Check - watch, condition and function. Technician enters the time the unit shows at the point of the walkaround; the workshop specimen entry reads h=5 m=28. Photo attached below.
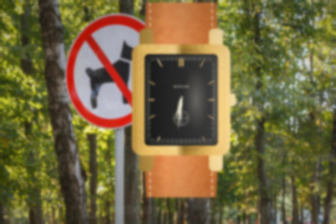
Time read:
h=6 m=31
